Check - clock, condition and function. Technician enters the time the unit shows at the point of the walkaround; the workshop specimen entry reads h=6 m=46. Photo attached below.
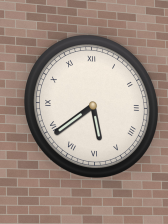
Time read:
h=5 m=39
